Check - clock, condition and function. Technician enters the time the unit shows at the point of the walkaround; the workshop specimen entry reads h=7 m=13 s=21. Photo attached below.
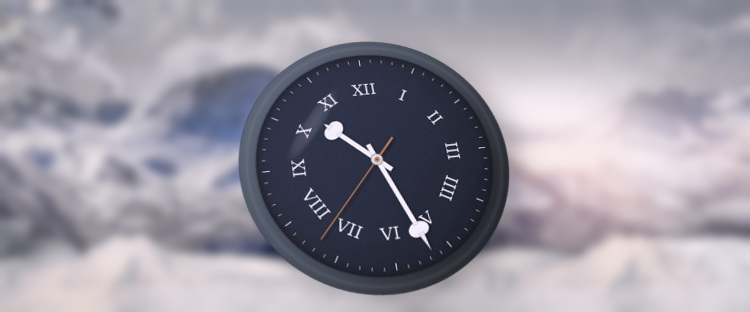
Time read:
h=10 m=26 s=37
